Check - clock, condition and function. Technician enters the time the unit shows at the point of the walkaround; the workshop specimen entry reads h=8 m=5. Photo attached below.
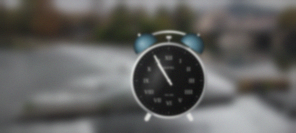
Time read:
h=10 m=55
